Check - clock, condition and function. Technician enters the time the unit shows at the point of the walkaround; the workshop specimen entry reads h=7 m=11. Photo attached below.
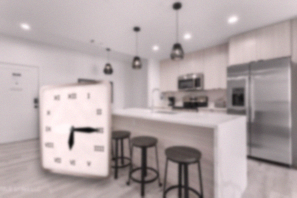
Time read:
h=6 m=15
